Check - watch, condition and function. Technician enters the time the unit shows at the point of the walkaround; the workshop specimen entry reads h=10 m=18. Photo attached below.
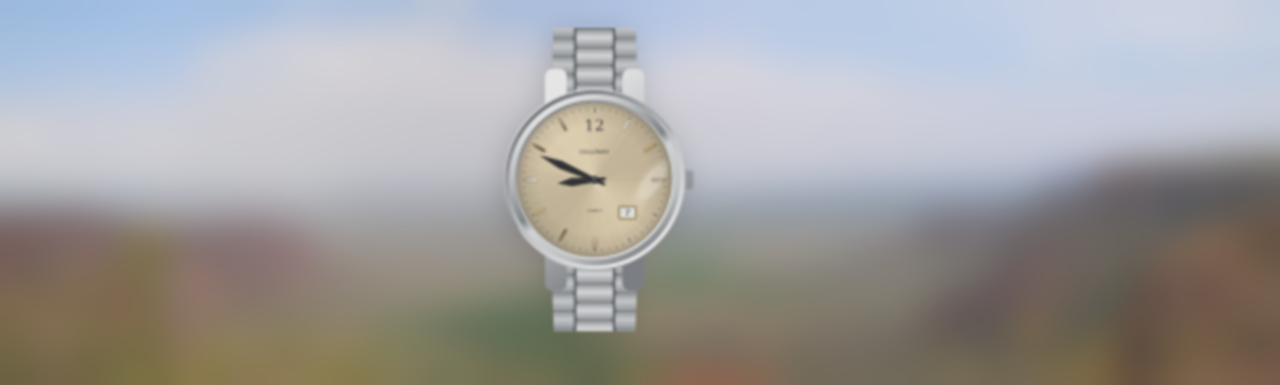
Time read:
h=8 m=49
